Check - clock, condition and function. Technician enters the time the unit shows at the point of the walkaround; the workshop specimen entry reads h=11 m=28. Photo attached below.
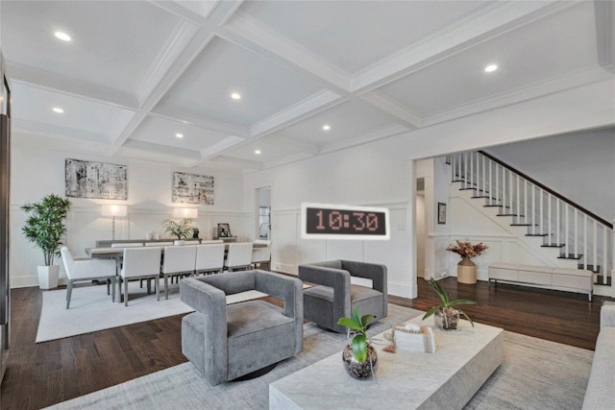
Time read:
h=10 m=30
